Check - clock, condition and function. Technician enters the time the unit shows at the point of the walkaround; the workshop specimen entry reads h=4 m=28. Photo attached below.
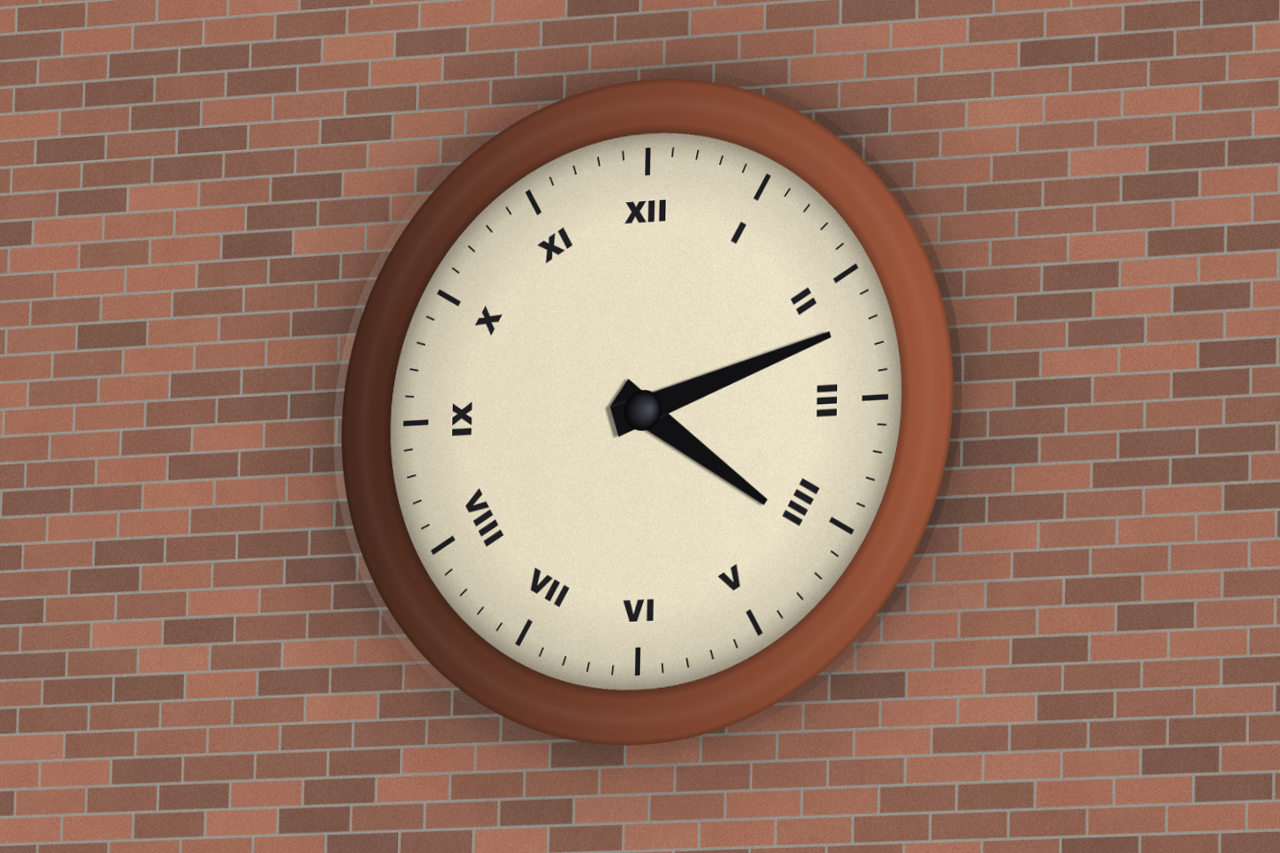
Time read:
h=4 m=12
